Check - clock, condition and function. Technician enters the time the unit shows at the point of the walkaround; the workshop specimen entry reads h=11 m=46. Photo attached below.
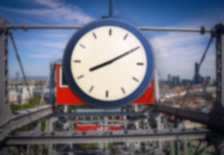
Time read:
h=8 m=10
